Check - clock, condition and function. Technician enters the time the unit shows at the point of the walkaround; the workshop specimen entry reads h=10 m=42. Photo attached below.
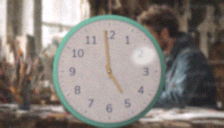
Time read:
h=4 m=59
